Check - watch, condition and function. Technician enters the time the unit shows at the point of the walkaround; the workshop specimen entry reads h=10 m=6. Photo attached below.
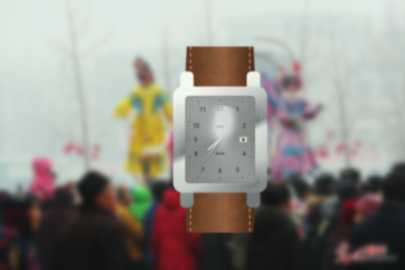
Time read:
h=7 m=36
